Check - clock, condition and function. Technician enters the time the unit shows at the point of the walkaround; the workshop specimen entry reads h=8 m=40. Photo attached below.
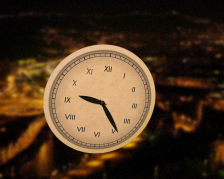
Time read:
h=9 m=24
